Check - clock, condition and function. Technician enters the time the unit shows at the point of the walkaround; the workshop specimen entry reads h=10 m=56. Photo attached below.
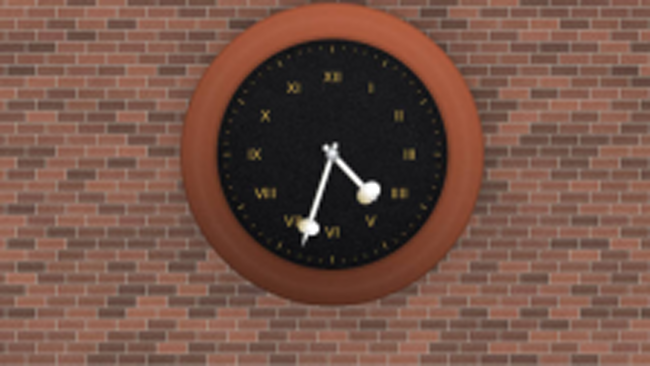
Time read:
h=4 m=33
